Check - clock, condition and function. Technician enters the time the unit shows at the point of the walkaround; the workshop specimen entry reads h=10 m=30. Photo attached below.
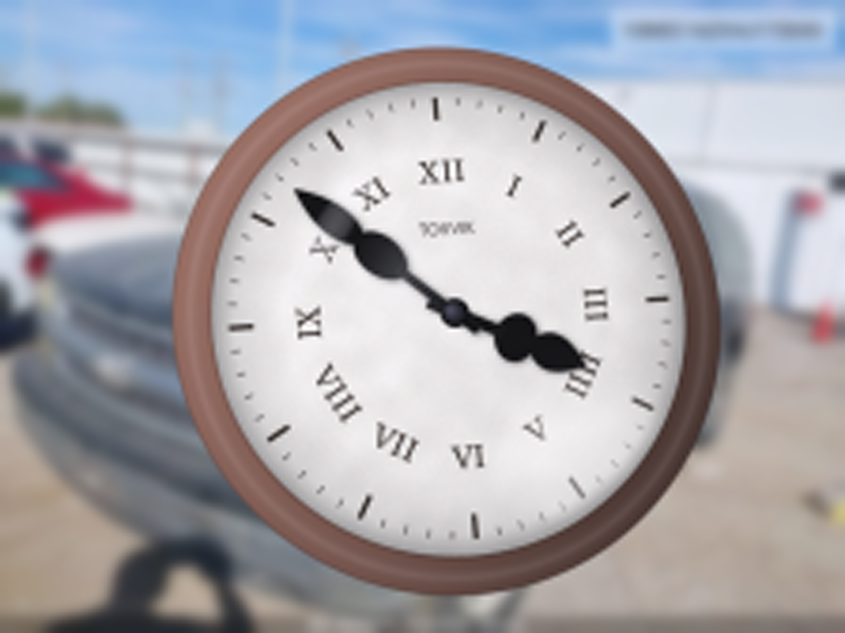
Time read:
h=3 m=52
